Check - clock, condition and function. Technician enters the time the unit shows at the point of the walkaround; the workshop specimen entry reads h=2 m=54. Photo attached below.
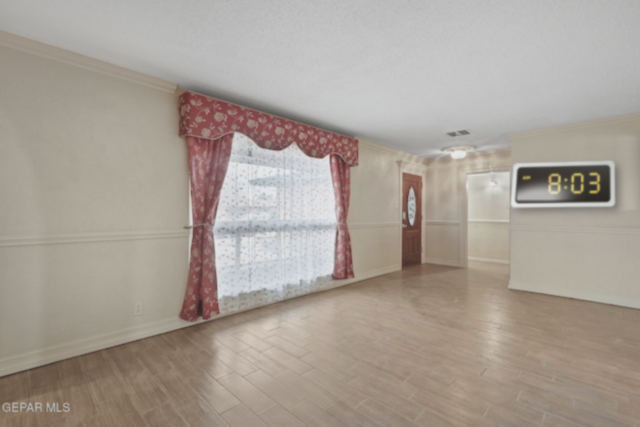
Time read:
h=8 m=3
